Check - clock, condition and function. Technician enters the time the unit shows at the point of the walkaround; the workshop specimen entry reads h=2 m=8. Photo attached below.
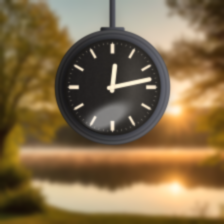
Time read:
h=12 m=13
